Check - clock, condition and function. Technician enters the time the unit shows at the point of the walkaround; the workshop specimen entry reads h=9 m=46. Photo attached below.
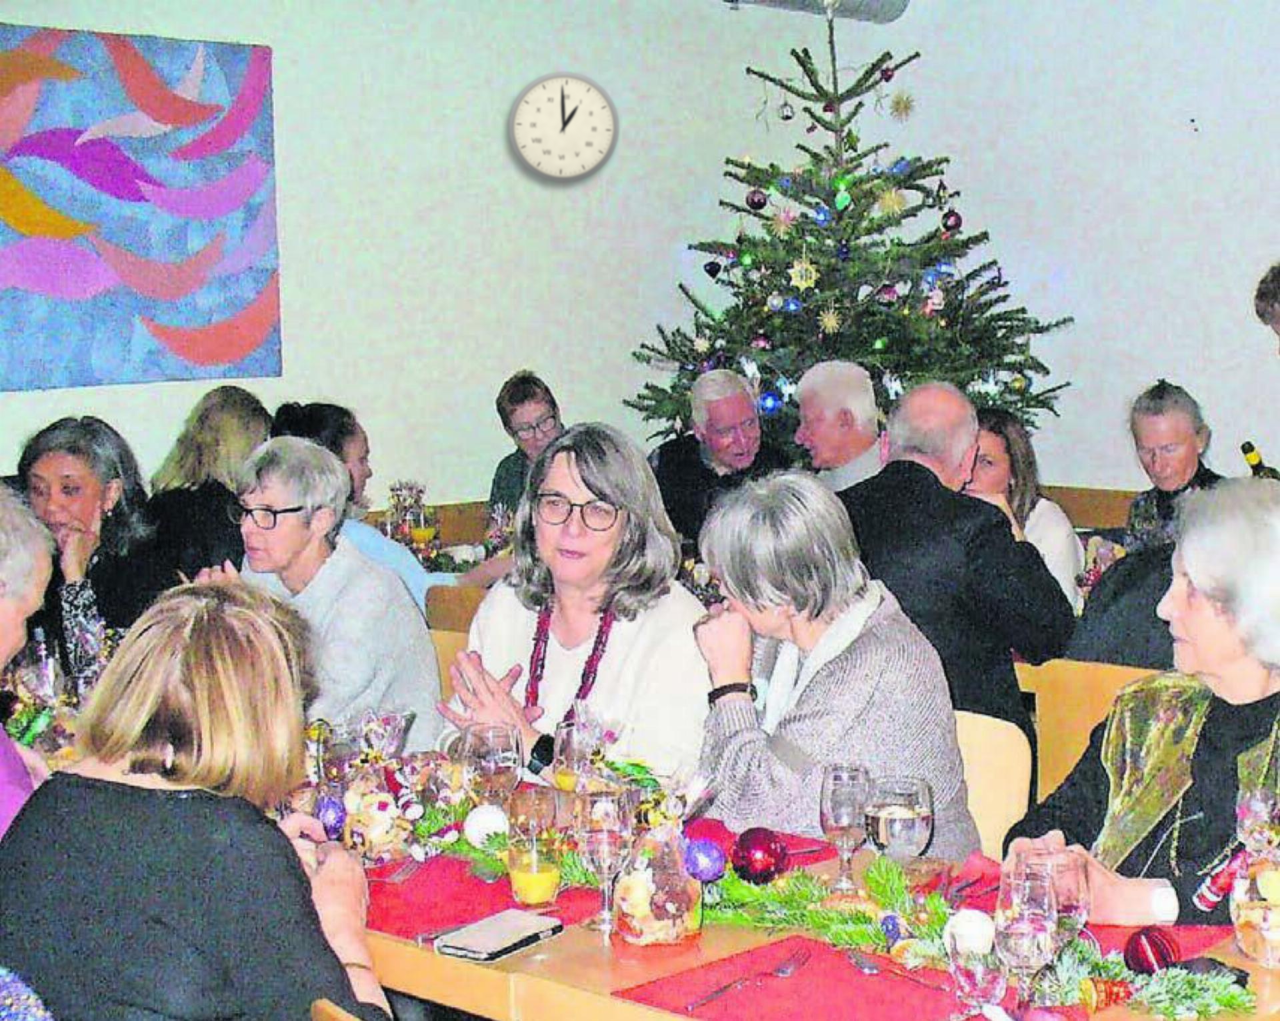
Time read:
h=12 m=59
